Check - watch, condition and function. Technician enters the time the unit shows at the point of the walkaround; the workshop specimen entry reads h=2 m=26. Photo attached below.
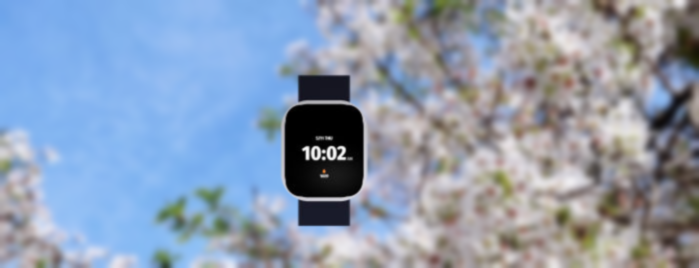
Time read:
h=10 m=2
